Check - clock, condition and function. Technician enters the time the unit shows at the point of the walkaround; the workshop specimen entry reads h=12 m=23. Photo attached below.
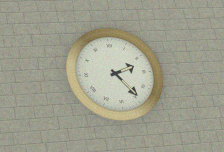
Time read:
h=2 m=24
